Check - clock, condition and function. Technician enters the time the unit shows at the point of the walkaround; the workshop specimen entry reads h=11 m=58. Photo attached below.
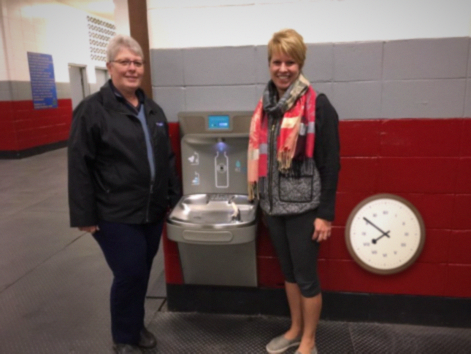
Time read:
h=7 m=51
